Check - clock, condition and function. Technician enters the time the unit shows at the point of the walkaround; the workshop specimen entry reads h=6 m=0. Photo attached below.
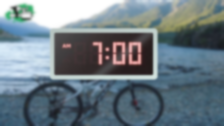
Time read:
h=7 m=0
